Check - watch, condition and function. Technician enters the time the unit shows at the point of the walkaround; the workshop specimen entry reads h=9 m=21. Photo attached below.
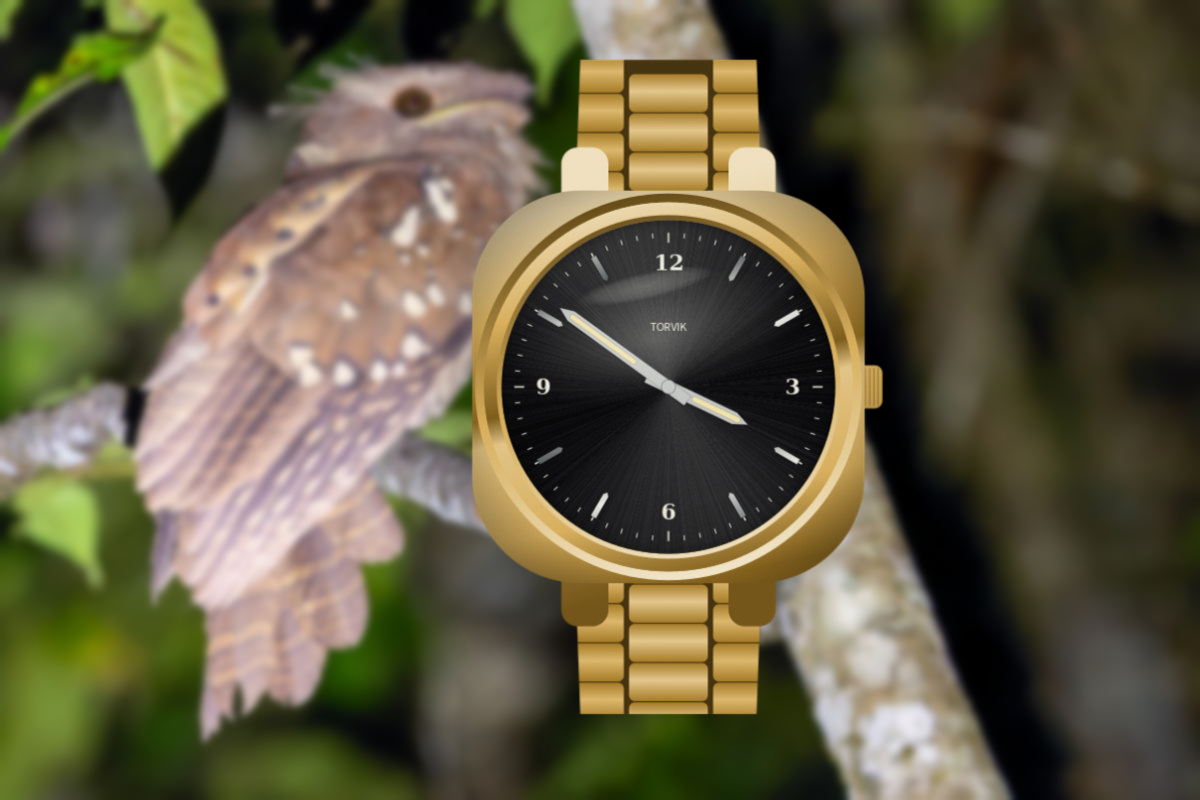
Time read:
h=3 m=51
